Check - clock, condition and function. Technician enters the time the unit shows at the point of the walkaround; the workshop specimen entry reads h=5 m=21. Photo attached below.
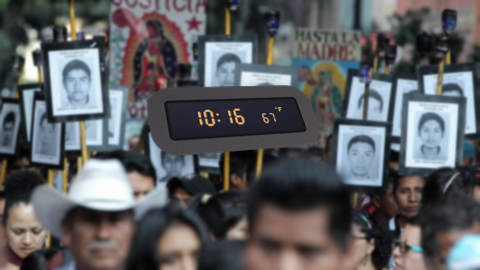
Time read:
h=10 m=16
